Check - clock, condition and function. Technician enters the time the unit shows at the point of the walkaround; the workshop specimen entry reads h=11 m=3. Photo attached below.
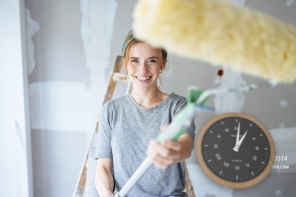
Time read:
h=1 m=1
